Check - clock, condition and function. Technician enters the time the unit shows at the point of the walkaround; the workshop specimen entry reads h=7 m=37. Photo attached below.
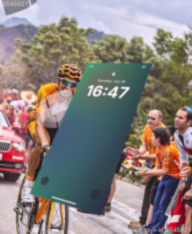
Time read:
h=16 m=47
